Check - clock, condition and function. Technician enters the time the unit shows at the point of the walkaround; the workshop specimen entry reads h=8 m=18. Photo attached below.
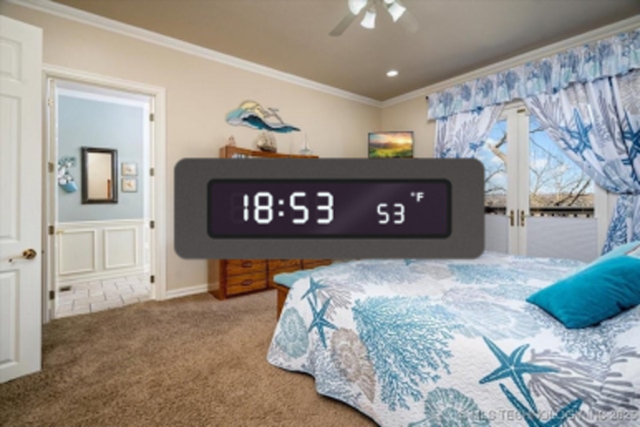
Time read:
h=18 m=53
